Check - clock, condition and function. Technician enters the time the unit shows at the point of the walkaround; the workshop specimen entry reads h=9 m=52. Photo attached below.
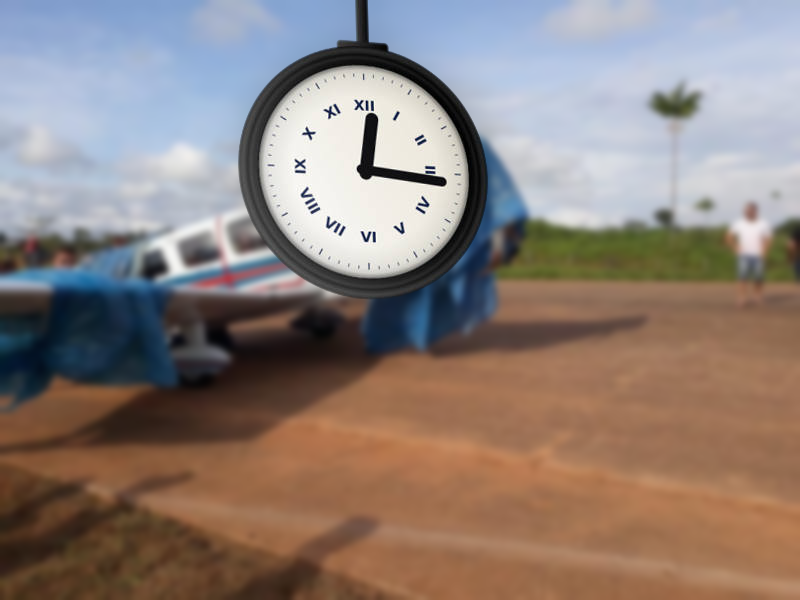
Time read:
h=12 m=16
